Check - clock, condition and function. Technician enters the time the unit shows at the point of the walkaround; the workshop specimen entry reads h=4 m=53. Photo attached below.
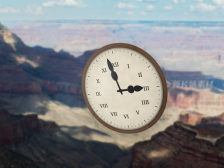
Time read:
h=2 m=58
